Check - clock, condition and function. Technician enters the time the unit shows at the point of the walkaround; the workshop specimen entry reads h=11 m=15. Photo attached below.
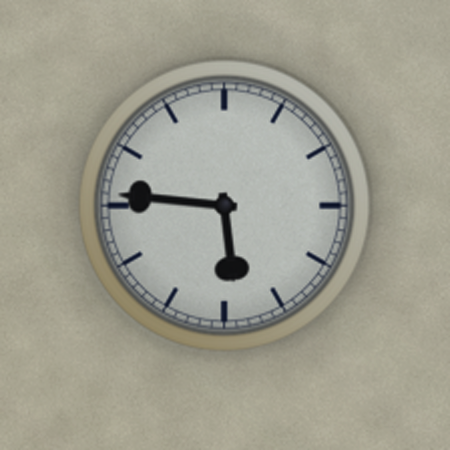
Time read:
h=5 m=46
